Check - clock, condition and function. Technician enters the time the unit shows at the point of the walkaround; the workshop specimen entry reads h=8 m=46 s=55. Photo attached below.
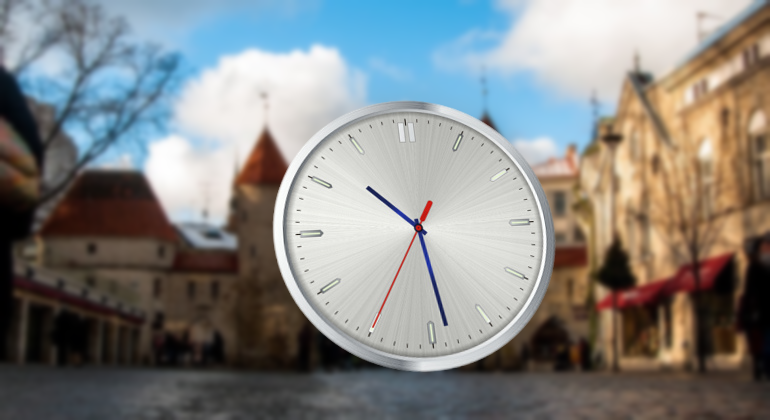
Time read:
h=10 m=28 s=35
